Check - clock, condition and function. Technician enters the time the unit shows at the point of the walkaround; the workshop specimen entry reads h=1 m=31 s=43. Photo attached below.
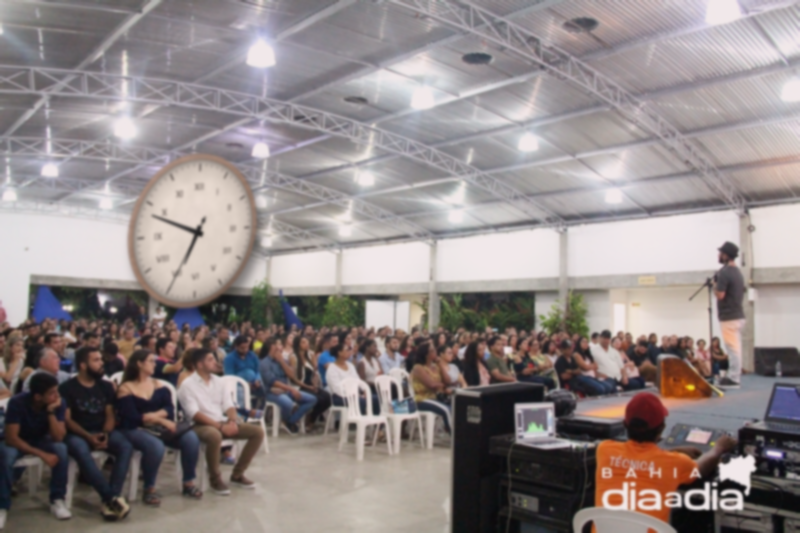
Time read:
h=6 m=48 s=35
